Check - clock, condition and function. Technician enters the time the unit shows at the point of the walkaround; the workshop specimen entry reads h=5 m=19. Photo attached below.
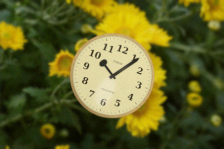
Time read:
h=10 m=6
